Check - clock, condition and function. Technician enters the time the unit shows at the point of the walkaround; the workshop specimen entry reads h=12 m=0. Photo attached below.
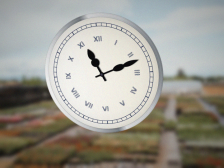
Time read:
h=11 m=12
